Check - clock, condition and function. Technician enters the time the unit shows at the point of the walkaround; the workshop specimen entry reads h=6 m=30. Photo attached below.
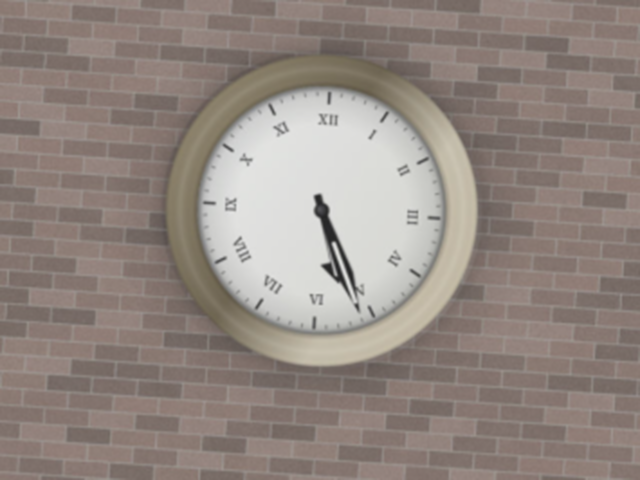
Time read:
h=5 m=26
